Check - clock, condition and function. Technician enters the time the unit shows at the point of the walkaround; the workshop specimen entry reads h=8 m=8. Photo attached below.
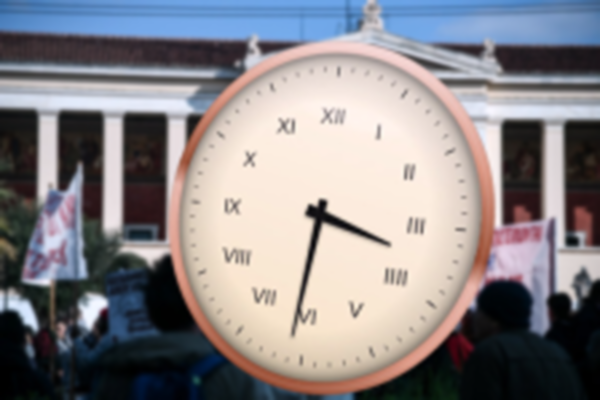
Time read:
h=3 m=31
